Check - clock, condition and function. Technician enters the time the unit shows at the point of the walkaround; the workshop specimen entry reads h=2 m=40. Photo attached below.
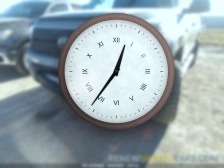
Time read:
h=12 m=36
